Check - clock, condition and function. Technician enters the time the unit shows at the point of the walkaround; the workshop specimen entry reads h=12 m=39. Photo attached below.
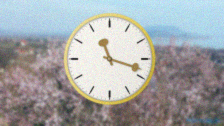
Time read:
h=11 m=18
